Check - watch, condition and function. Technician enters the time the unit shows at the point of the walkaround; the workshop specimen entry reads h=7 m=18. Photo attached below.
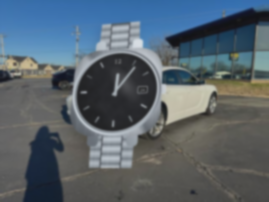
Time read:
h=12 m=6
